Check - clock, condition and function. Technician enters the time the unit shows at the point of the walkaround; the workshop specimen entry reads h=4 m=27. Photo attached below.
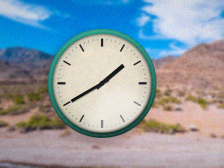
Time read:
h=1 m=40
